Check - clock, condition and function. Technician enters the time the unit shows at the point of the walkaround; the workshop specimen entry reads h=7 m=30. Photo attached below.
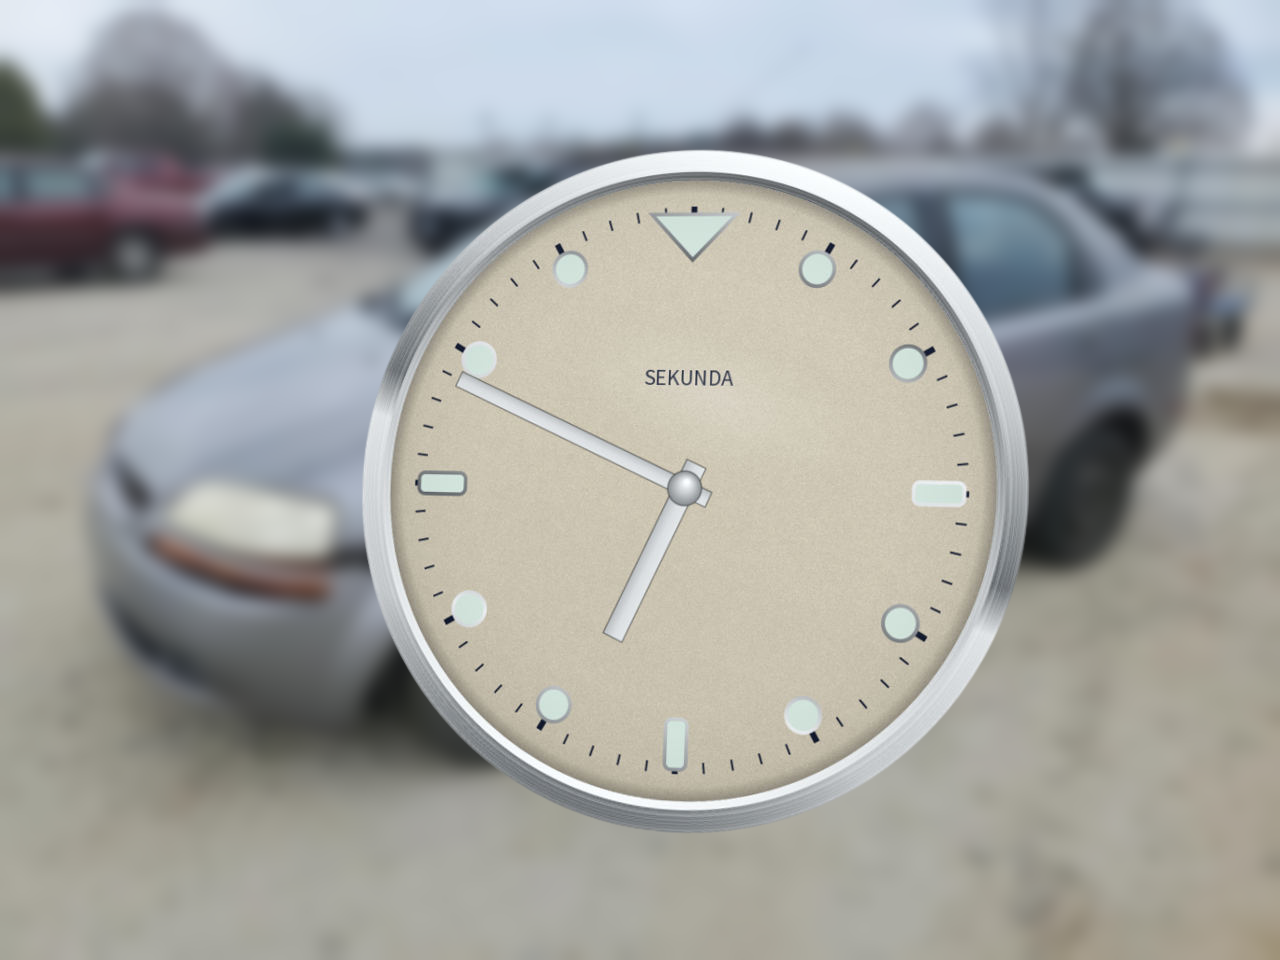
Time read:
h=6 m=49
